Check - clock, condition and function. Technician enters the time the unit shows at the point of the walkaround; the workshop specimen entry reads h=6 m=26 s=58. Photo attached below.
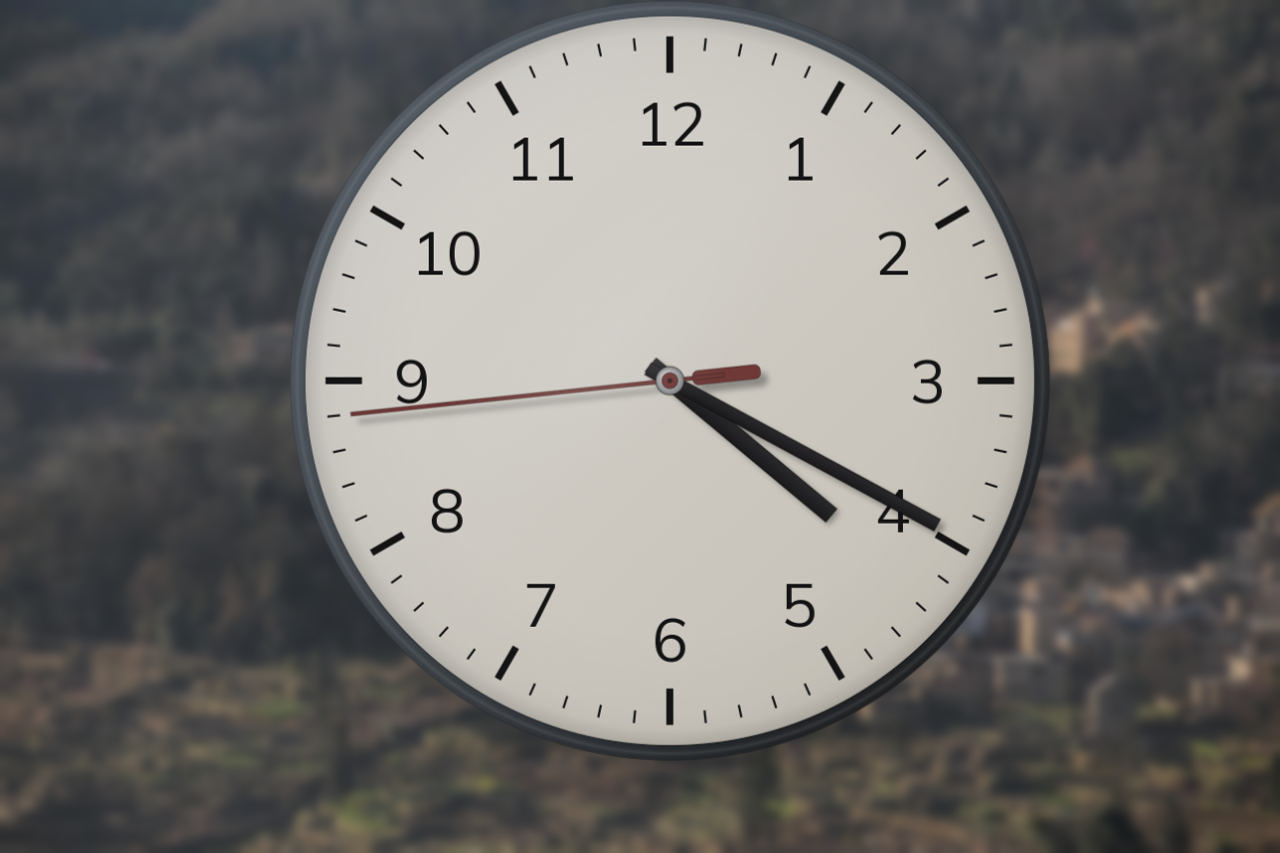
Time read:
h=4 m=19 s=44
